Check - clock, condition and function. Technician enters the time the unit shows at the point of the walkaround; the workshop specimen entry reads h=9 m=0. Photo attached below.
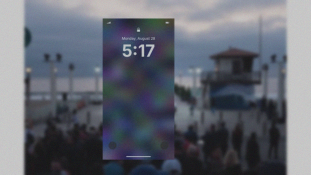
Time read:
h=5 m=17
